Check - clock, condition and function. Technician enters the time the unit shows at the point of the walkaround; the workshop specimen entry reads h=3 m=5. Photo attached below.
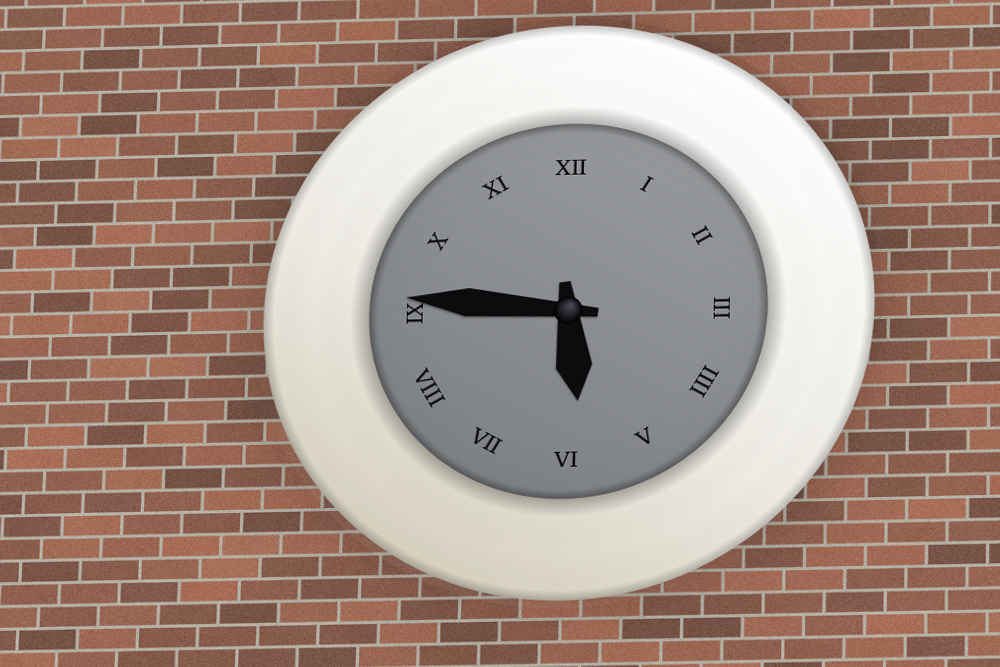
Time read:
h=5 m=46
